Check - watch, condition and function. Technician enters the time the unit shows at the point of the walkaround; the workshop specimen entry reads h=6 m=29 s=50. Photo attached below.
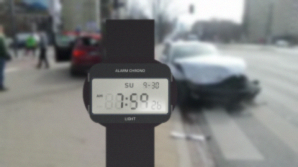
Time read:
h=7 m=59 s=26
